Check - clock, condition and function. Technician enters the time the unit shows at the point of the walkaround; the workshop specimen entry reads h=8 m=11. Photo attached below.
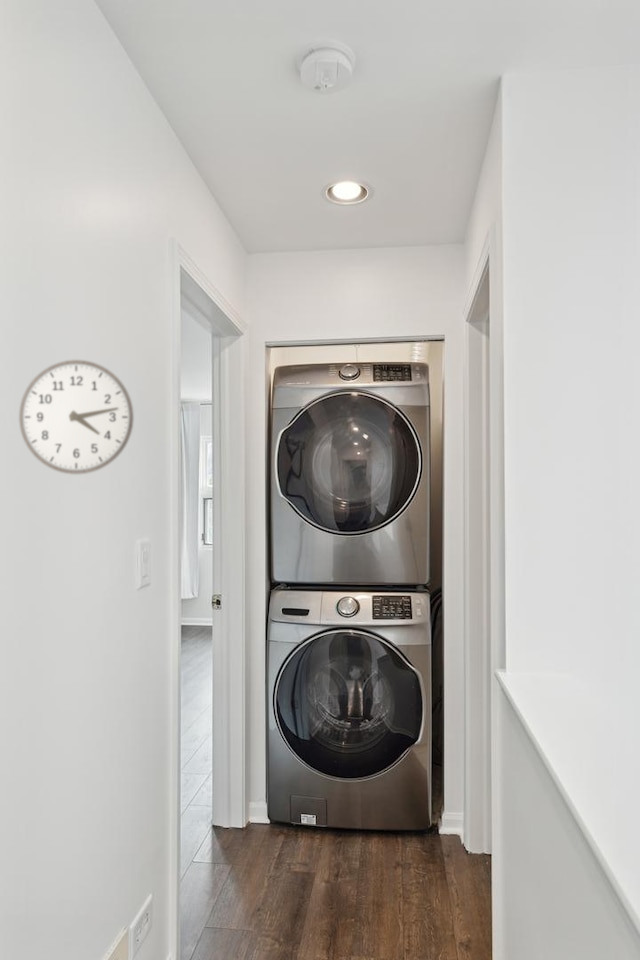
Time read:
h=4 m=13
